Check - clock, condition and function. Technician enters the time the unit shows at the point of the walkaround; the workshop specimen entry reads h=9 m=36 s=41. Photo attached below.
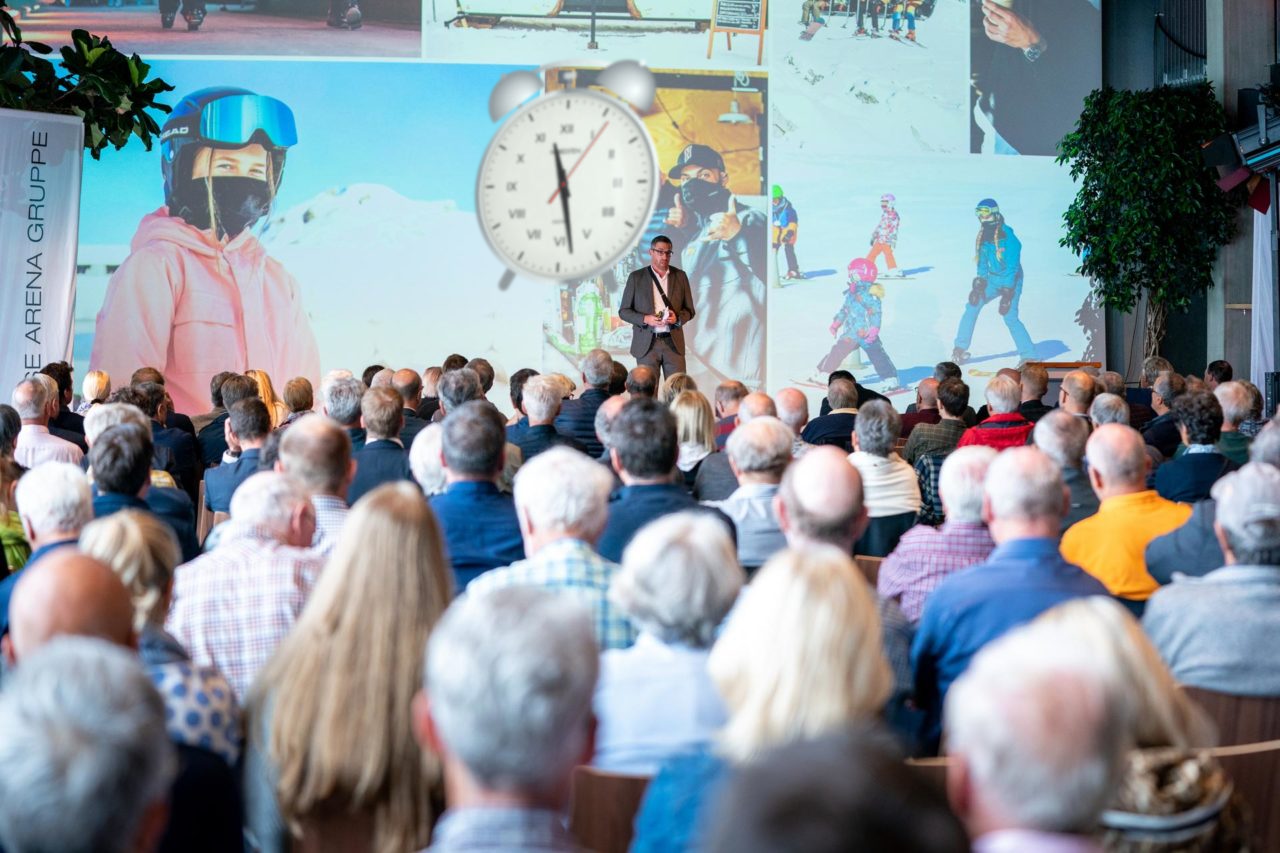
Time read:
h=11 m=28 s=6
